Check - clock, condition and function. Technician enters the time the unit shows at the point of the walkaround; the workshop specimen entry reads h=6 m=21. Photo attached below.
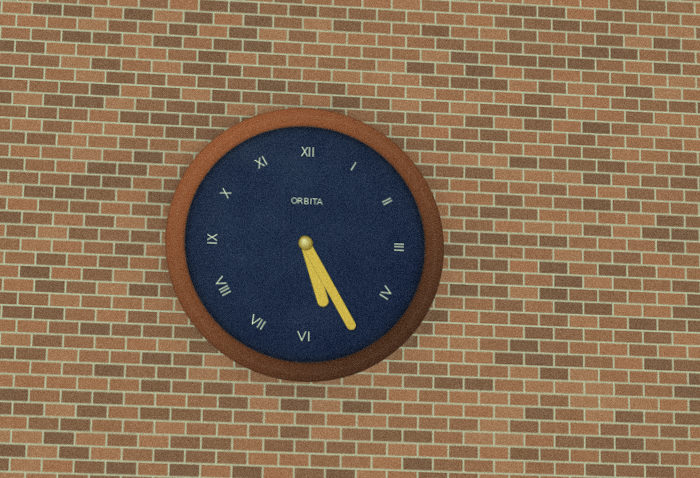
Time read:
h=5 m=25
